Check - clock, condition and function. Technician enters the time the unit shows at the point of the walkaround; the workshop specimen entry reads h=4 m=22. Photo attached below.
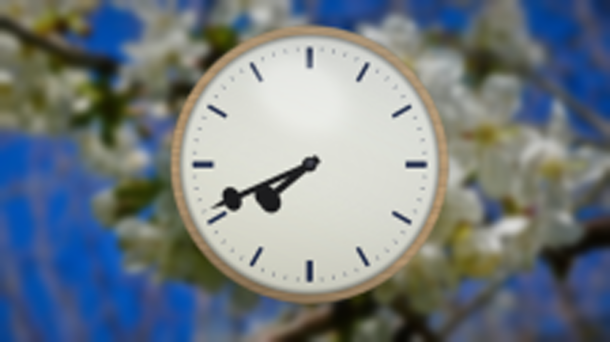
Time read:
h=7 m=41
